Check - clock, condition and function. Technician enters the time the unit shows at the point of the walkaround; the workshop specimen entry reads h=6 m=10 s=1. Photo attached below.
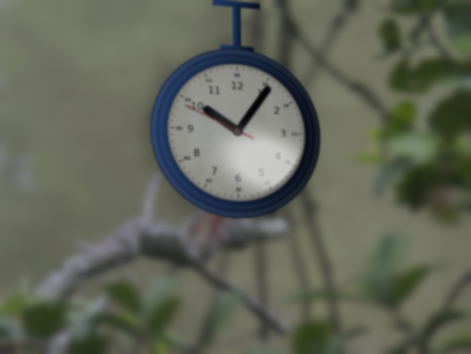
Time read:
h=10 m=5 s=49
